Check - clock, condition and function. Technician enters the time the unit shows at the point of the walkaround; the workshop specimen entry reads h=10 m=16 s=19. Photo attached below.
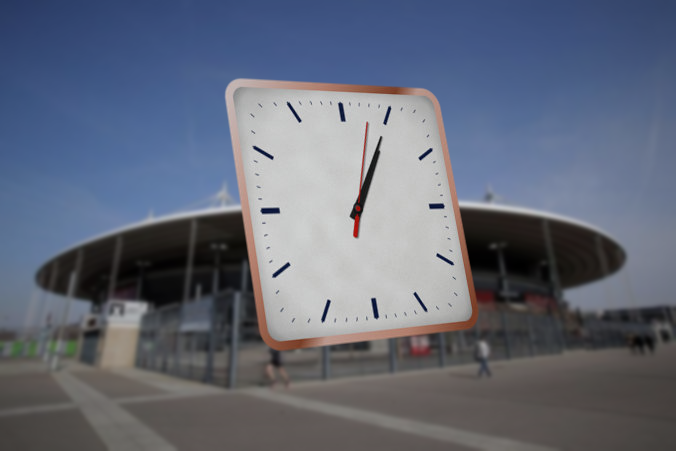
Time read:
h=1 m=5 s=3
